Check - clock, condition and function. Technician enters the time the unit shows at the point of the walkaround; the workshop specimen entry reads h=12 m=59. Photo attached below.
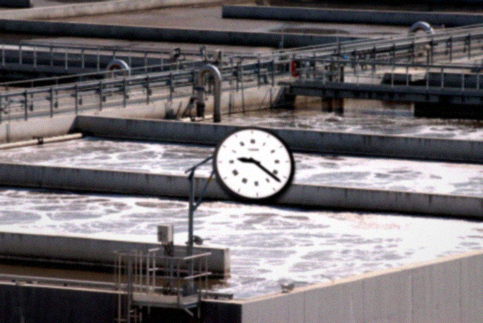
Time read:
h=9 m=22
